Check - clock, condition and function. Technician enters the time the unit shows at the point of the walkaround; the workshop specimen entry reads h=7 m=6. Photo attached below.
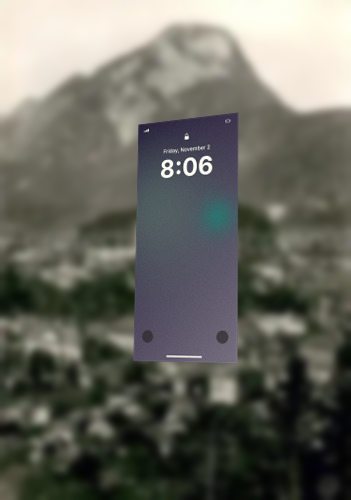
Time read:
h=8 m=6
